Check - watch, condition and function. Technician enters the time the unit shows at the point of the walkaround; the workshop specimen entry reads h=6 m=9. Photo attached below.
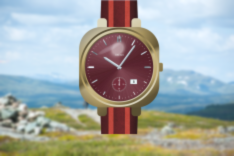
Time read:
h=10 m=6
